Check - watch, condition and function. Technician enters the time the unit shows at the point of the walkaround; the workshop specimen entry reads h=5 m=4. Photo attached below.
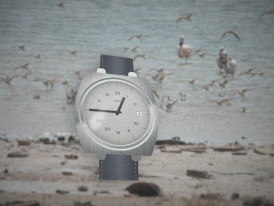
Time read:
h=12 m=45
